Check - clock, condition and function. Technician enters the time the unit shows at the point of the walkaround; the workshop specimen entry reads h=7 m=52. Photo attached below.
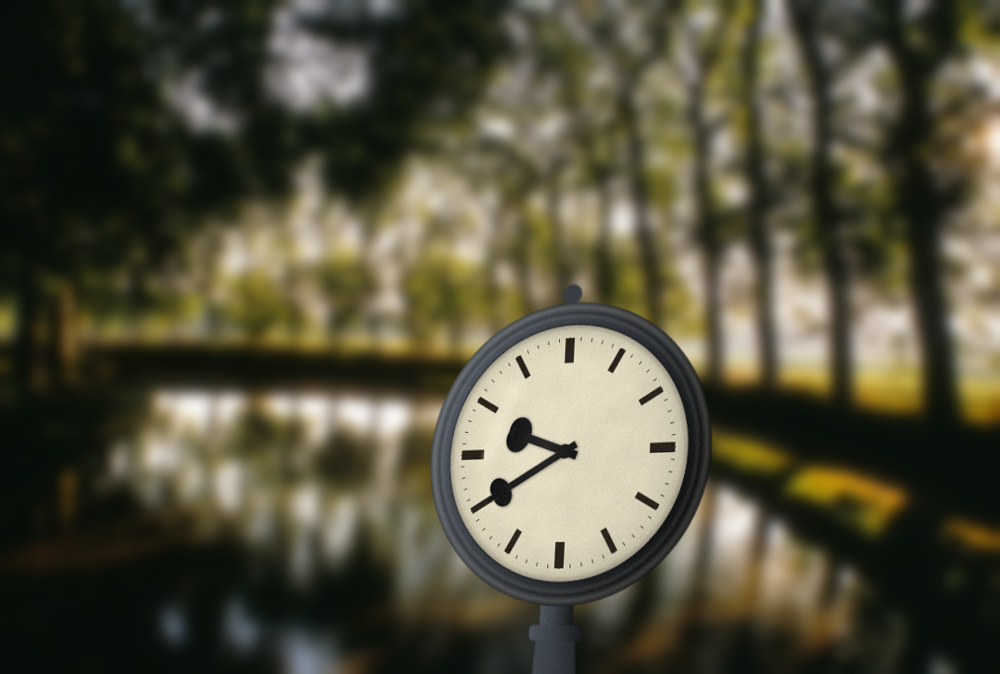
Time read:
h=9 m=40
